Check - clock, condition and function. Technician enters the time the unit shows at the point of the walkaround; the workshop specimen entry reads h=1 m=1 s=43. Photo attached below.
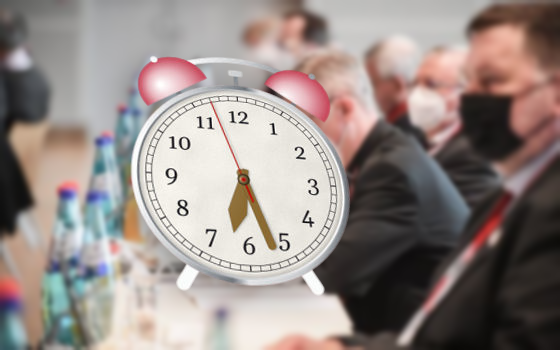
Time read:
h=6 m=26 s=57
